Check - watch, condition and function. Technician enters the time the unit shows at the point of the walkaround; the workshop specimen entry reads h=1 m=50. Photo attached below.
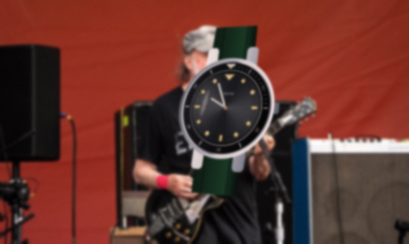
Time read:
h=9 m=56
